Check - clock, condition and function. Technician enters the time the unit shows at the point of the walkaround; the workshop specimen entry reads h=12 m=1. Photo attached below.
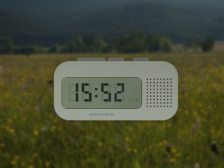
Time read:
h=15 m=52
